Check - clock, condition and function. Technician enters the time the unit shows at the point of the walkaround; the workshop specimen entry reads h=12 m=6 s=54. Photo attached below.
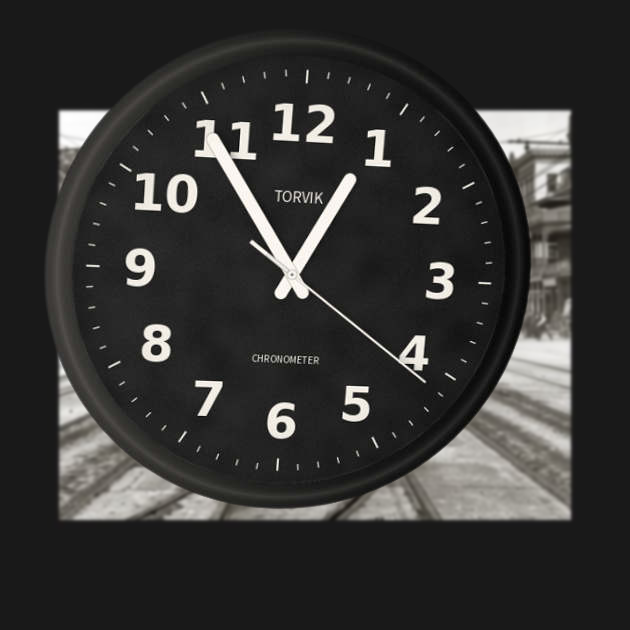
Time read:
h=12 m=54 s=21
